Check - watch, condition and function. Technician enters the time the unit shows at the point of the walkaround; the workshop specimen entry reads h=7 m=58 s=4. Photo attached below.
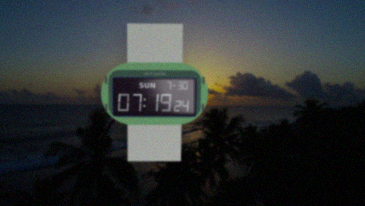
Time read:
h=7 m=19 s=24
